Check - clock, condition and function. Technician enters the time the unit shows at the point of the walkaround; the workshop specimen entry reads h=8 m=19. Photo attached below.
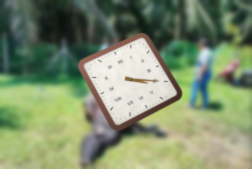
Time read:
h=4 m=20
